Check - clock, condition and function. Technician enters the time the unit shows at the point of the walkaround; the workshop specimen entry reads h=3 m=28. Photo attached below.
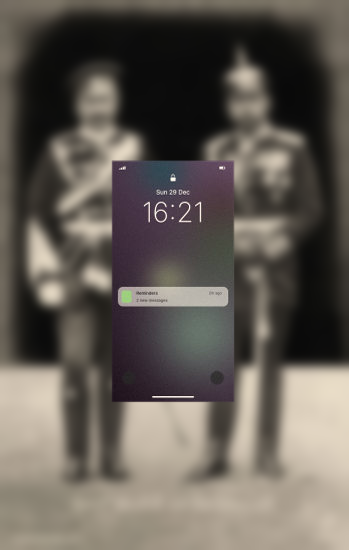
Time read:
h=16 m=21
